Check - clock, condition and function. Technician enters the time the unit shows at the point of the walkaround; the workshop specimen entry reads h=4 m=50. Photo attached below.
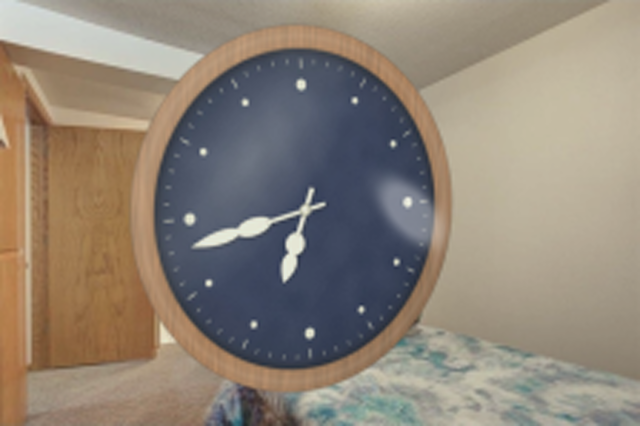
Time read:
h=6 m=43
